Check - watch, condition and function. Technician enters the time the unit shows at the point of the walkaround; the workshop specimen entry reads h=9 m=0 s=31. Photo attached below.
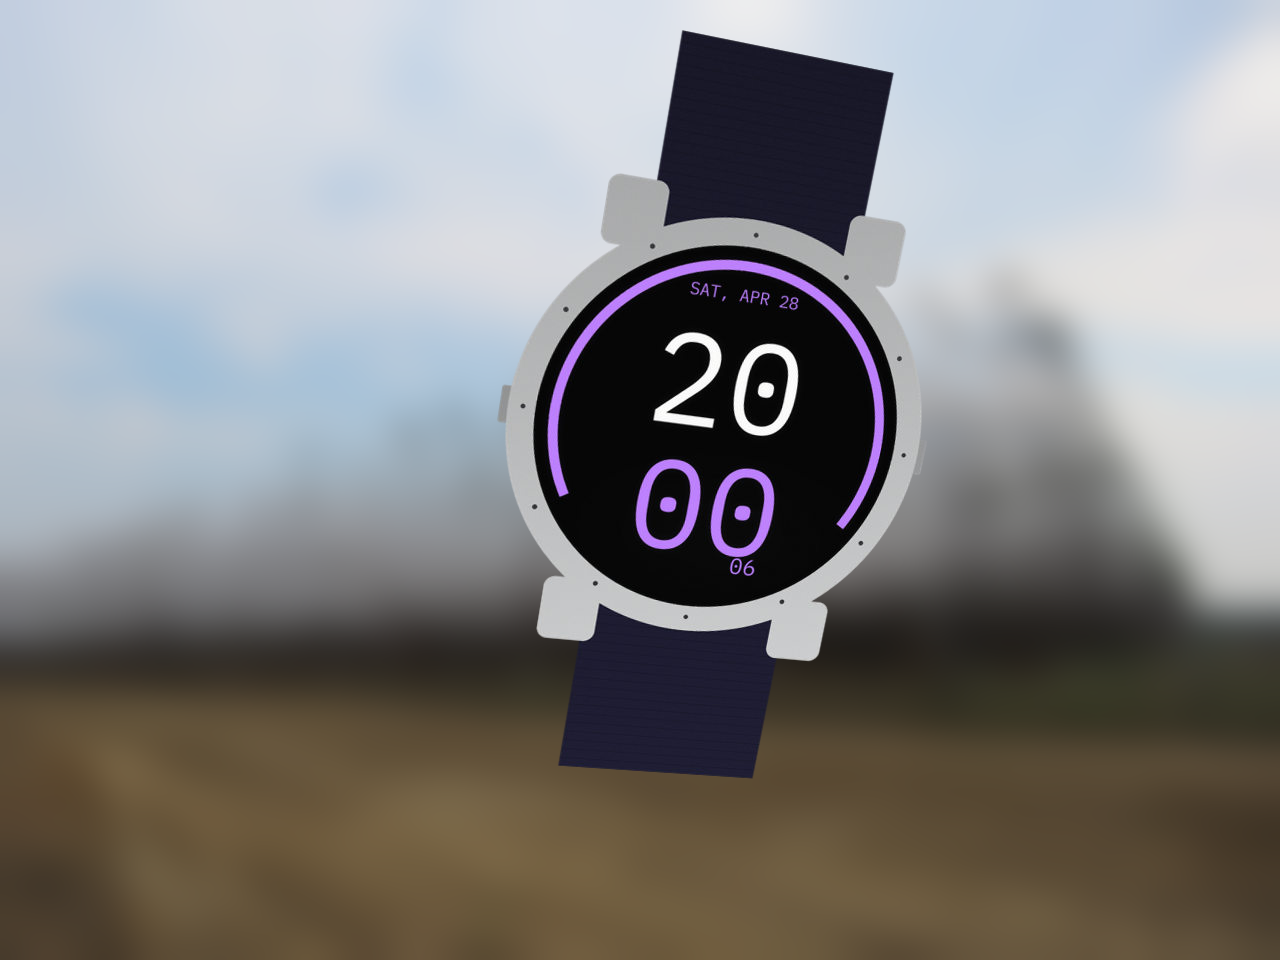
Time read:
h=20 m=0 s=6
